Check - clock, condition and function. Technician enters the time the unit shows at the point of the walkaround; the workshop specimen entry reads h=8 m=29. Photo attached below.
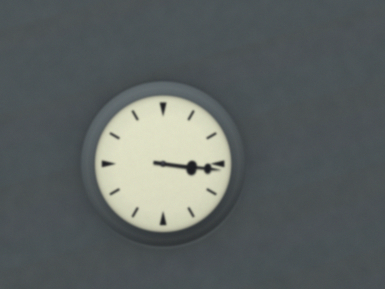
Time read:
h=3 m=16
